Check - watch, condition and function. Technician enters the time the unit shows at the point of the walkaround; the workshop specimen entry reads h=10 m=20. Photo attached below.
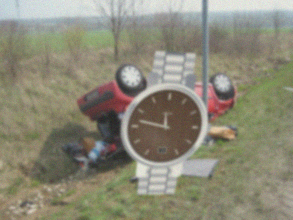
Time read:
h=11 m=47
